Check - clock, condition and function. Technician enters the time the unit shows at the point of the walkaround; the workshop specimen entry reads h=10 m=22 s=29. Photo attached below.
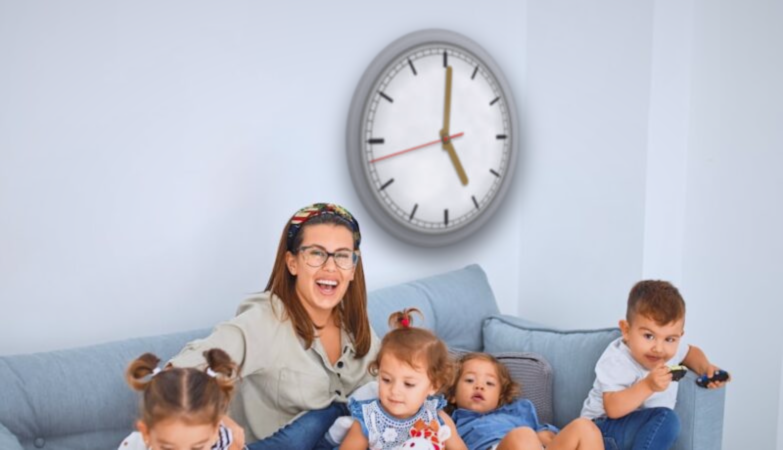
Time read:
h=5 m=0 s=43
